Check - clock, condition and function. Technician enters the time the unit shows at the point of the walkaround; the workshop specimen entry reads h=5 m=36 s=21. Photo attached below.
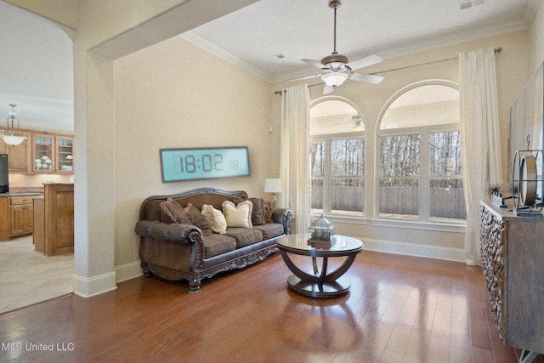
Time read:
h=18 m=2 s=18
